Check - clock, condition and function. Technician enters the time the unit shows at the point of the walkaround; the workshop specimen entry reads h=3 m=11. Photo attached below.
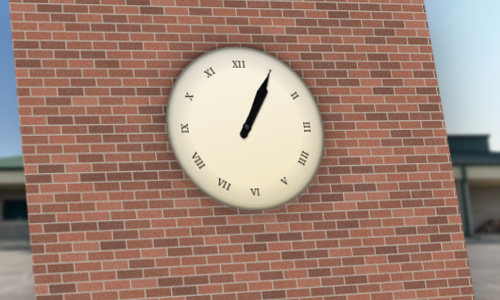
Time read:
h=1 m=5
